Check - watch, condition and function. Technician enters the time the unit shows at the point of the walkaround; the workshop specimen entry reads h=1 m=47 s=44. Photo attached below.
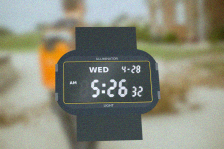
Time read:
h=5 m=26 s=32
